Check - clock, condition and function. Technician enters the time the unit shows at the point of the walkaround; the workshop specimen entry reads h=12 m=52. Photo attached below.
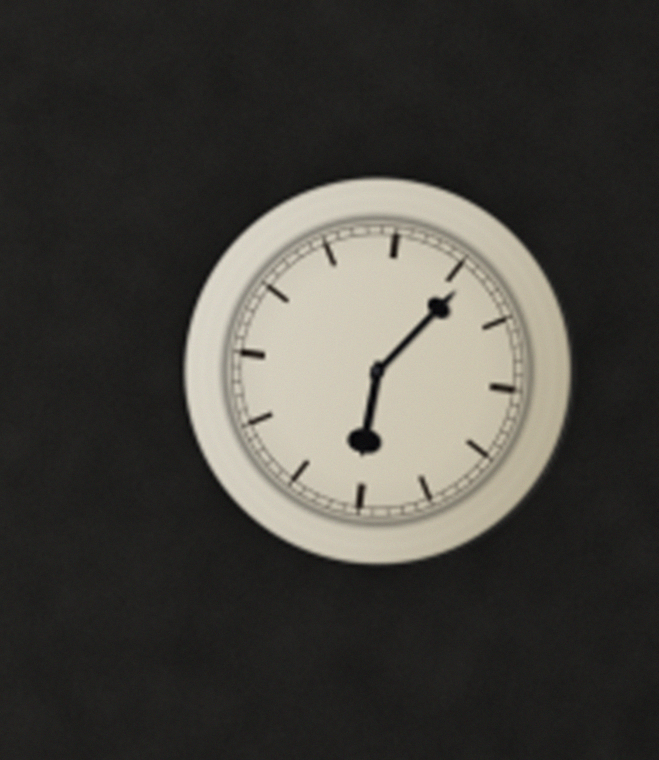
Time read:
h=6 m=6
